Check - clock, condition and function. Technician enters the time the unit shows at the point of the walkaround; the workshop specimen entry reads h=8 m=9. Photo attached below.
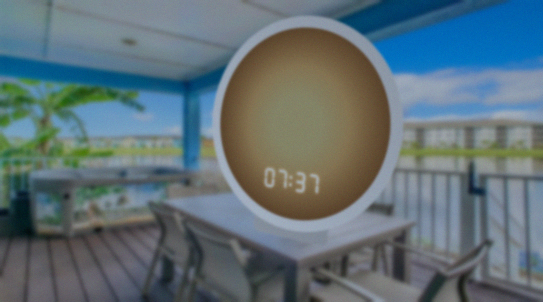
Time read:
h=7 m=37
